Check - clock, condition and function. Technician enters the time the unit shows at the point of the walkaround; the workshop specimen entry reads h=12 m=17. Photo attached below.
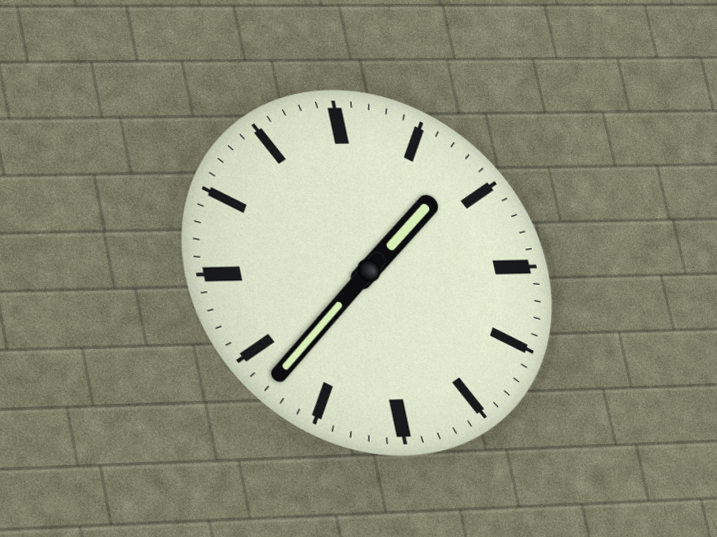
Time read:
h=1 m=38
